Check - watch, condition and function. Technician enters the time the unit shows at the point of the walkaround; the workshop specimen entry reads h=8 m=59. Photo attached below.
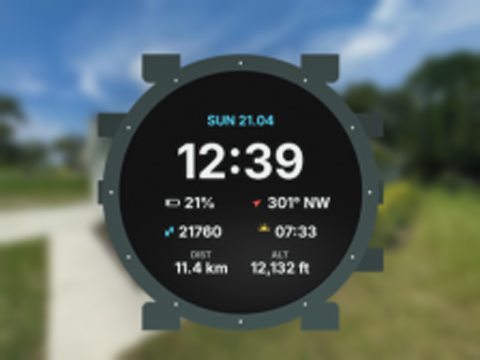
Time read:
h=12 m=39
